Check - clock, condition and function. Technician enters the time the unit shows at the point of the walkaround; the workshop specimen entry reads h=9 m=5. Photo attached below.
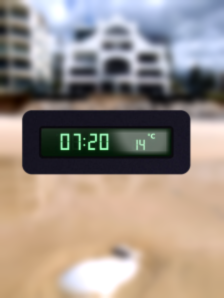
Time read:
h=7 m=20
